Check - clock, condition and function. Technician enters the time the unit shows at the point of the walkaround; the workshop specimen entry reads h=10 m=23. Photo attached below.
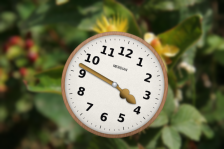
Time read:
h=3 m=47
